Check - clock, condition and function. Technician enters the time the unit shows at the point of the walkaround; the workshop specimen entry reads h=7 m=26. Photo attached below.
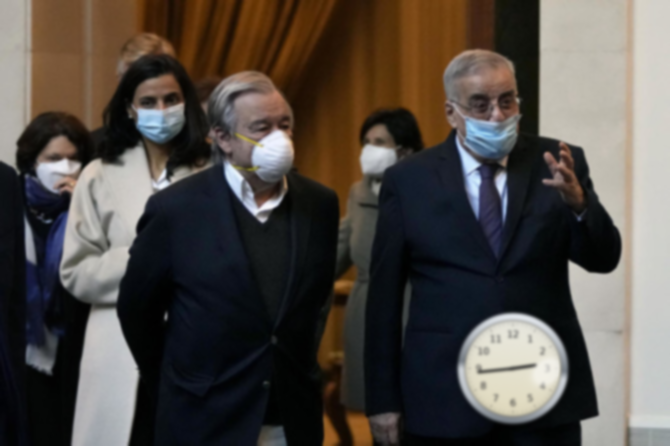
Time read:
h=2 m=44
